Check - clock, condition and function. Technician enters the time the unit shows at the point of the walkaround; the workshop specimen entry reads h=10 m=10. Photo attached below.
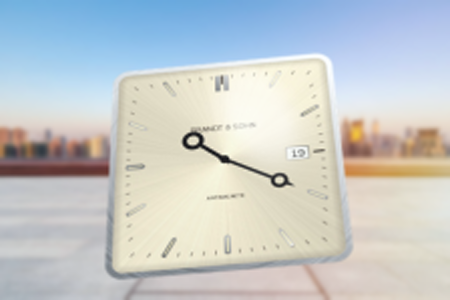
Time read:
h=10 m=20
